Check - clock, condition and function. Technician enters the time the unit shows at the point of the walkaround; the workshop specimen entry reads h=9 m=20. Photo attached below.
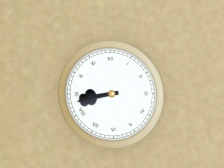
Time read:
h=8 m=43
